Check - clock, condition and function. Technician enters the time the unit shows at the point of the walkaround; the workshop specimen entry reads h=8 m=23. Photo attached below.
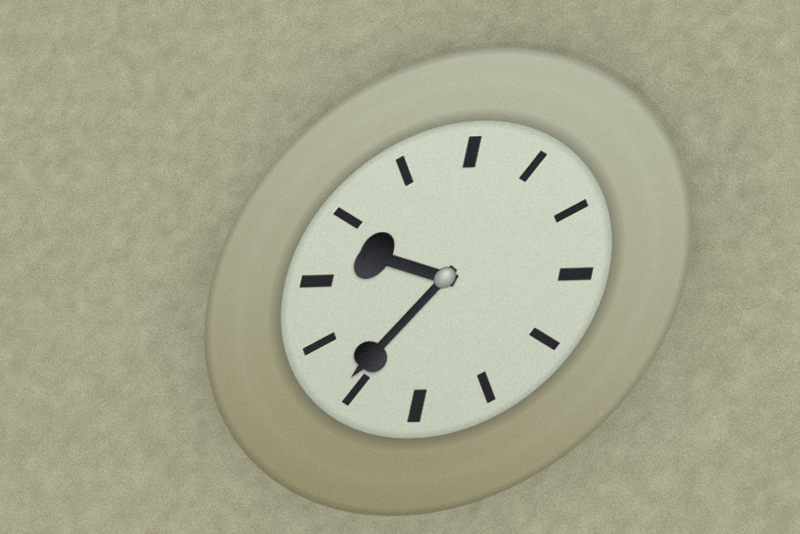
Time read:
h=9 m=36
